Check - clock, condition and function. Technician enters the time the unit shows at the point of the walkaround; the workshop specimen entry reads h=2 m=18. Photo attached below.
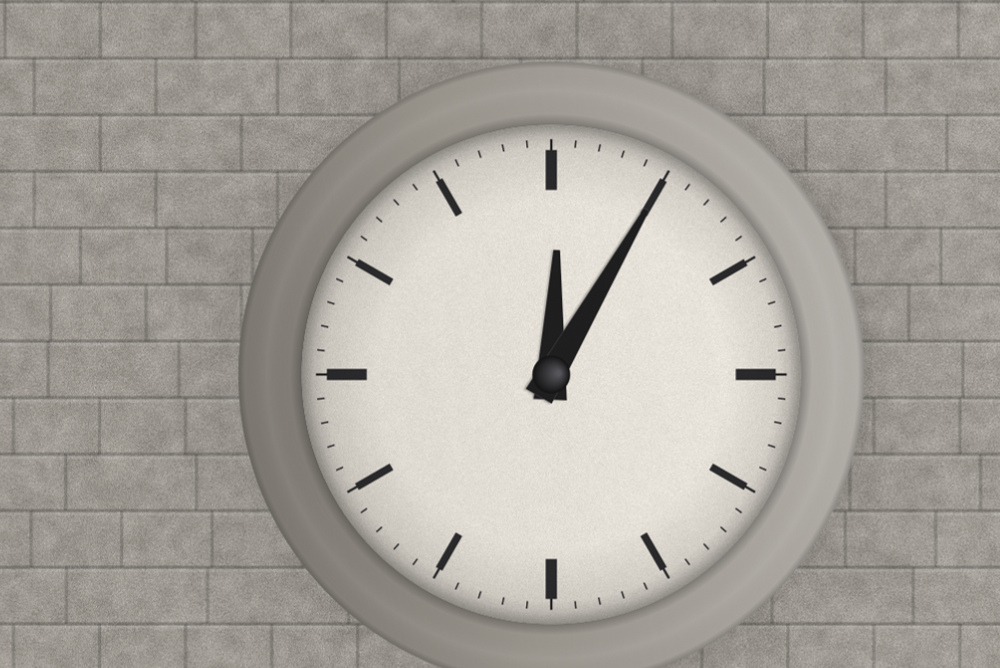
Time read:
h=12 m=5
